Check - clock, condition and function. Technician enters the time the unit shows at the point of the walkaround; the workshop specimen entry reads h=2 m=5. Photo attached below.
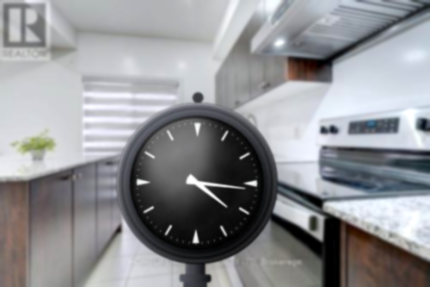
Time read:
h=4 m=16
